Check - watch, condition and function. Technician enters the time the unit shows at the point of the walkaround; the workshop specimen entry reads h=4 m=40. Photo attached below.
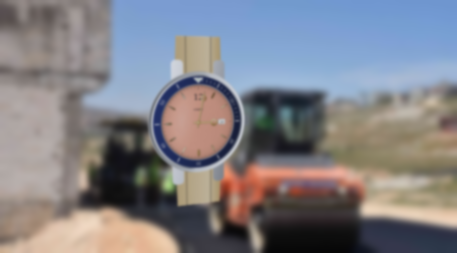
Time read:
h=3 m=2
